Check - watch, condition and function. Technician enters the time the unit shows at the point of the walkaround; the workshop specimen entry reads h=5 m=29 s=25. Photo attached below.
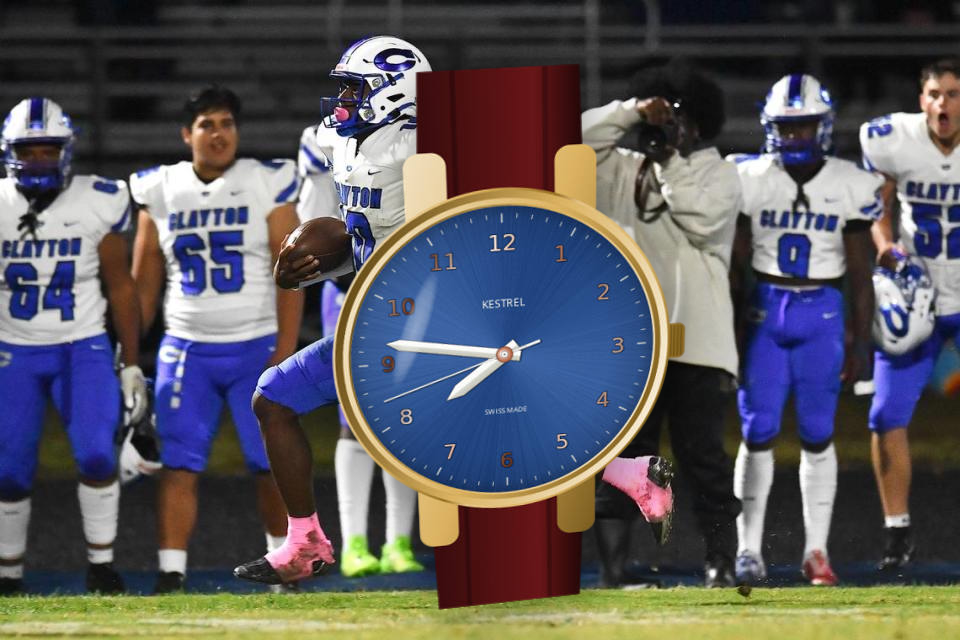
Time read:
h=7 m=46 s=42
